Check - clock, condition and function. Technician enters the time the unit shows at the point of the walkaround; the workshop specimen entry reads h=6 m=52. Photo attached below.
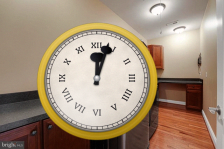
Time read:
h=12 m=3
